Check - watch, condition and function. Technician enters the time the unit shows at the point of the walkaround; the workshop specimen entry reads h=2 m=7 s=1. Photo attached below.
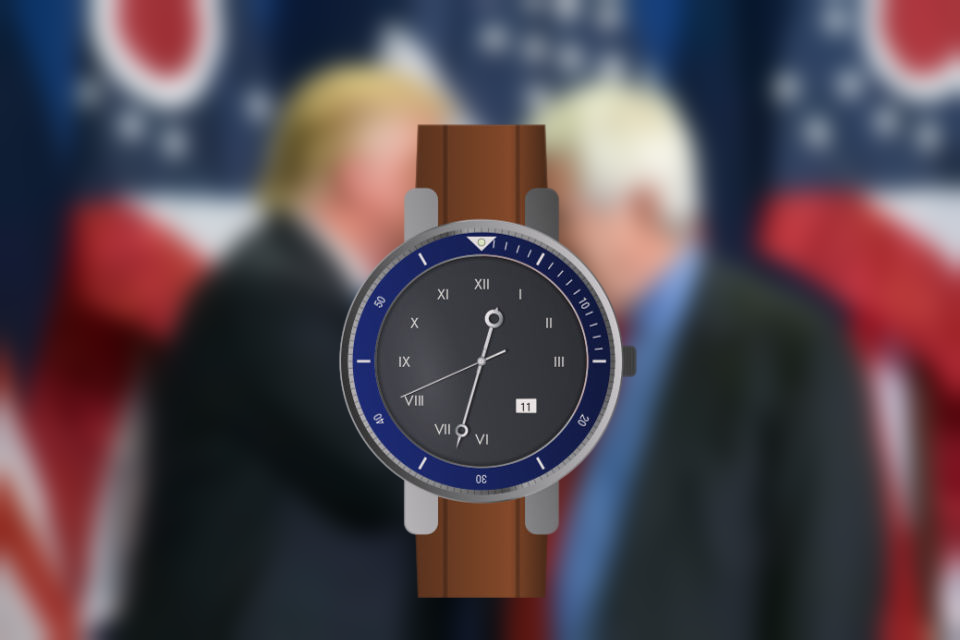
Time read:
h=12 m=32 s=41
